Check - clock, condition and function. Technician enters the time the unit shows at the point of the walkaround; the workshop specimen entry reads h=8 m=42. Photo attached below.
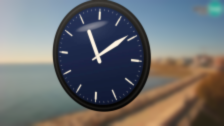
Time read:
h=11 m=9
